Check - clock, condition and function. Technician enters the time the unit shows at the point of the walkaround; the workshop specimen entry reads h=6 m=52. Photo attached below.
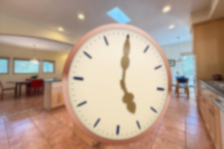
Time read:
h=5 m=0
